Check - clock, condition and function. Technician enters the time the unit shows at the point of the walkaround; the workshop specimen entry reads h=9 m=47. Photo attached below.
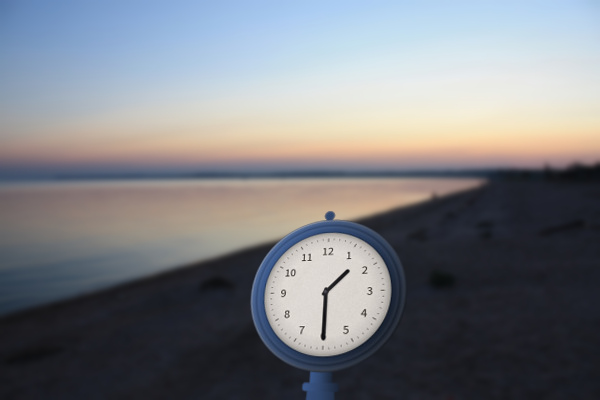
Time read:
h=1 m=30
